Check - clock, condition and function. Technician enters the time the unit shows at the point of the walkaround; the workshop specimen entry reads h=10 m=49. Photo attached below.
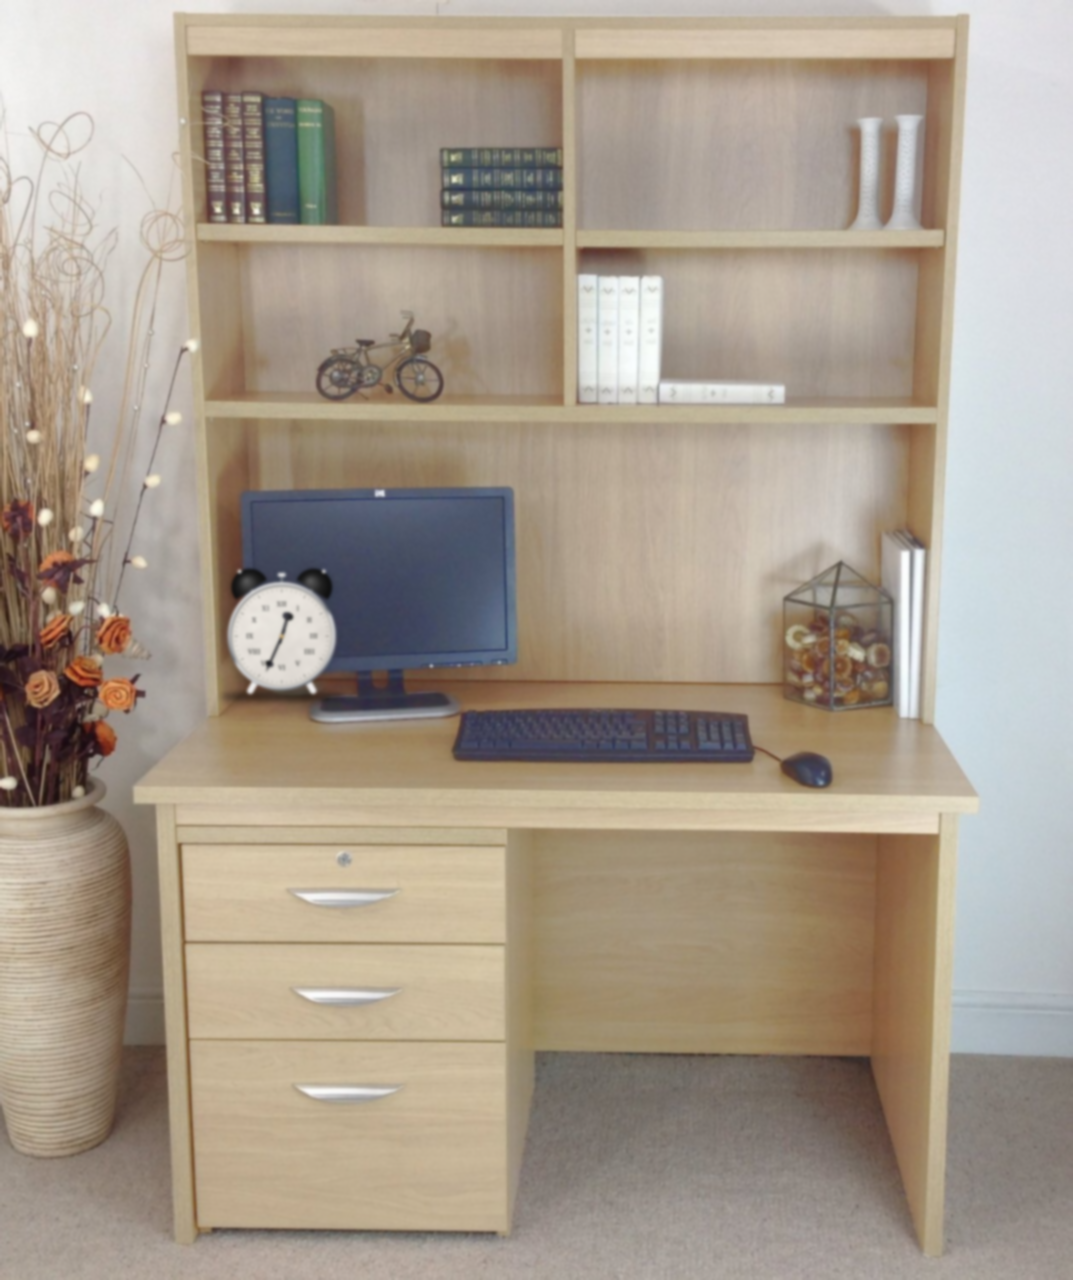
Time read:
h=12 m=34
